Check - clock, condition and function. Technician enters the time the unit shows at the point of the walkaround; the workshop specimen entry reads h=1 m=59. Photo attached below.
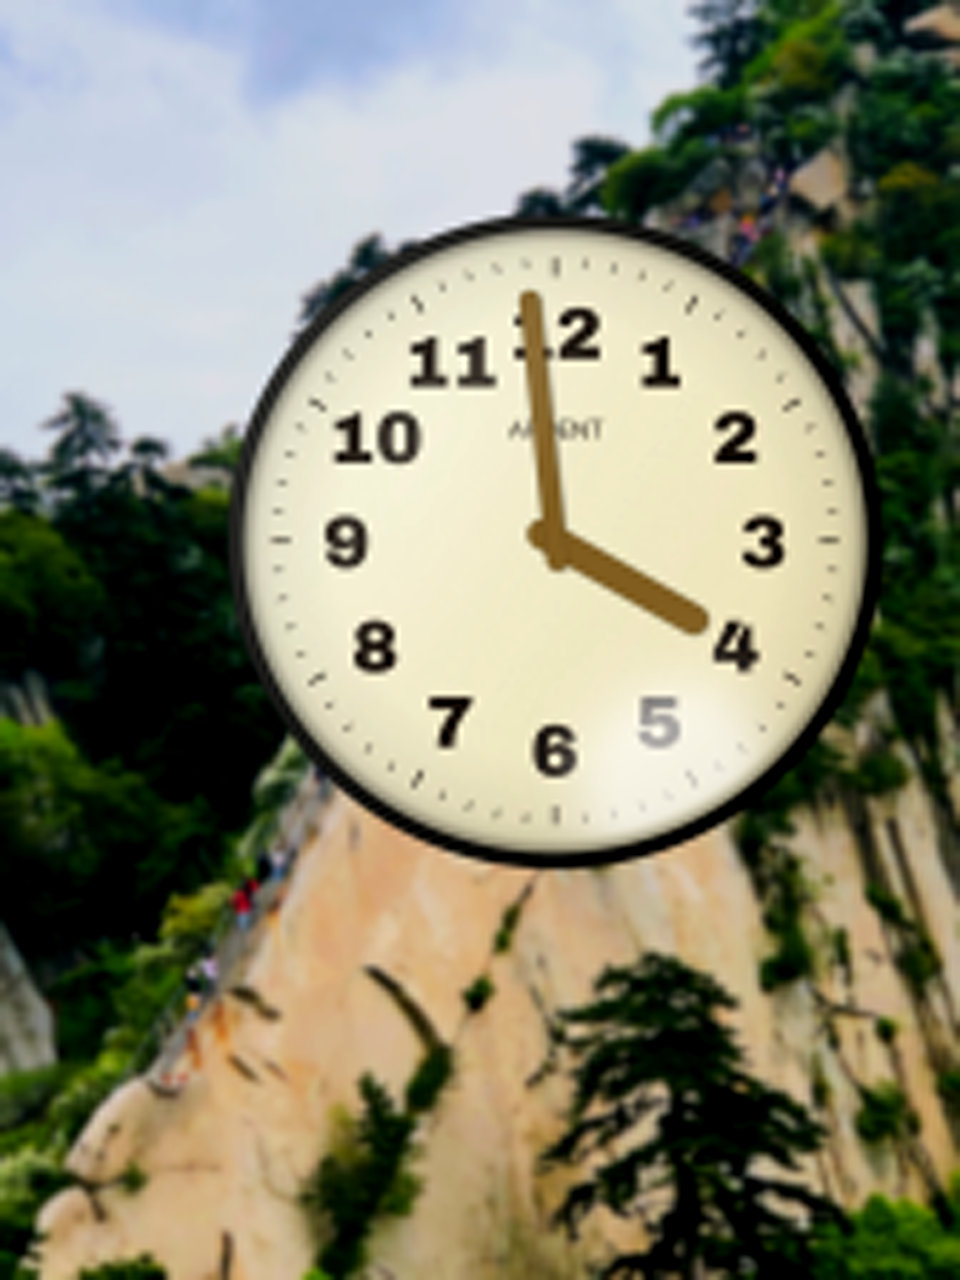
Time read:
h=3 m=59
